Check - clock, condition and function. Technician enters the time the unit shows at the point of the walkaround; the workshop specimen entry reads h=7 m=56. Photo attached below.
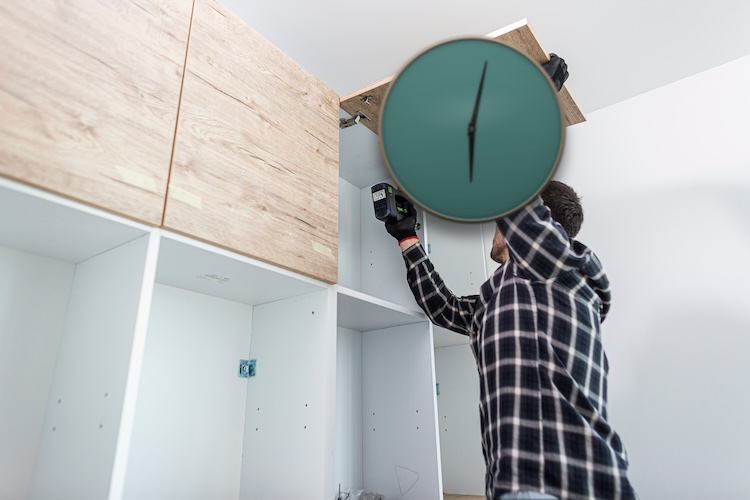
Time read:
h=6 m=2
